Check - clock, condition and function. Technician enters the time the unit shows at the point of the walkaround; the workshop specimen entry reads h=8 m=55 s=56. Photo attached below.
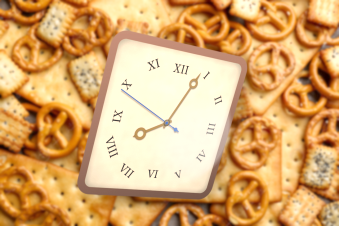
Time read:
h=8 m=3 s=49
